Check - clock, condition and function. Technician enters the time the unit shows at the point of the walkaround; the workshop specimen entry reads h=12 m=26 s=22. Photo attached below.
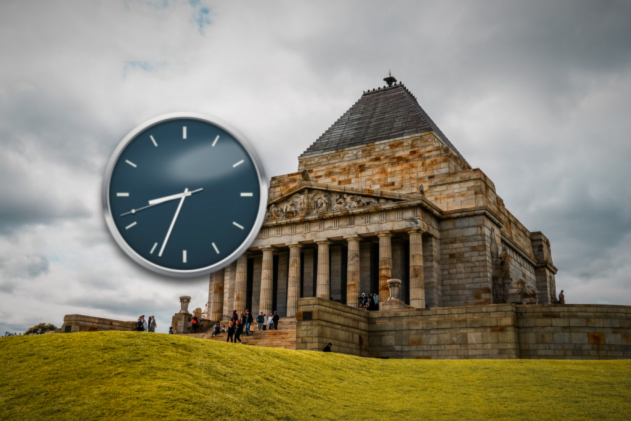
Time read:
h=8 m=33 s=42
